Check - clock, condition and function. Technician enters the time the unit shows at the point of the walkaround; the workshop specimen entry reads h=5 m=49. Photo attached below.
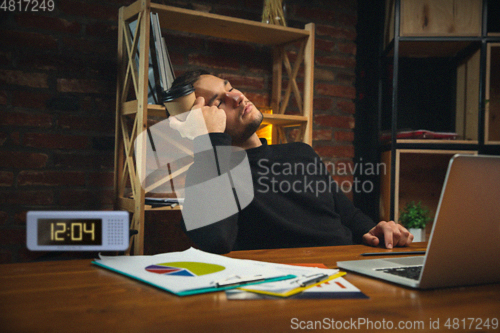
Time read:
h=12 m=4
